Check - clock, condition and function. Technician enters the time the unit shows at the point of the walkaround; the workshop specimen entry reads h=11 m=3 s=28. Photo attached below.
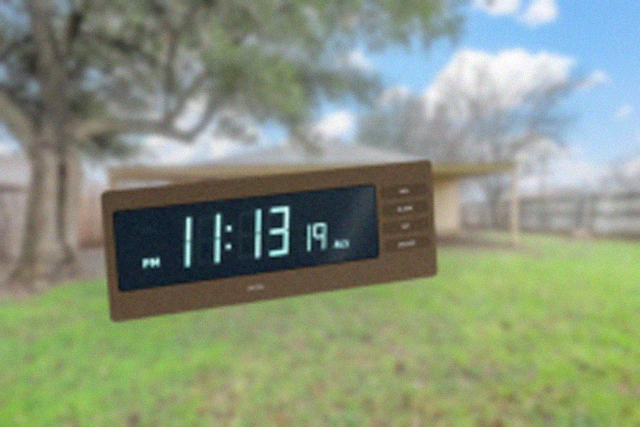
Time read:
h=11 m=13 s=19
